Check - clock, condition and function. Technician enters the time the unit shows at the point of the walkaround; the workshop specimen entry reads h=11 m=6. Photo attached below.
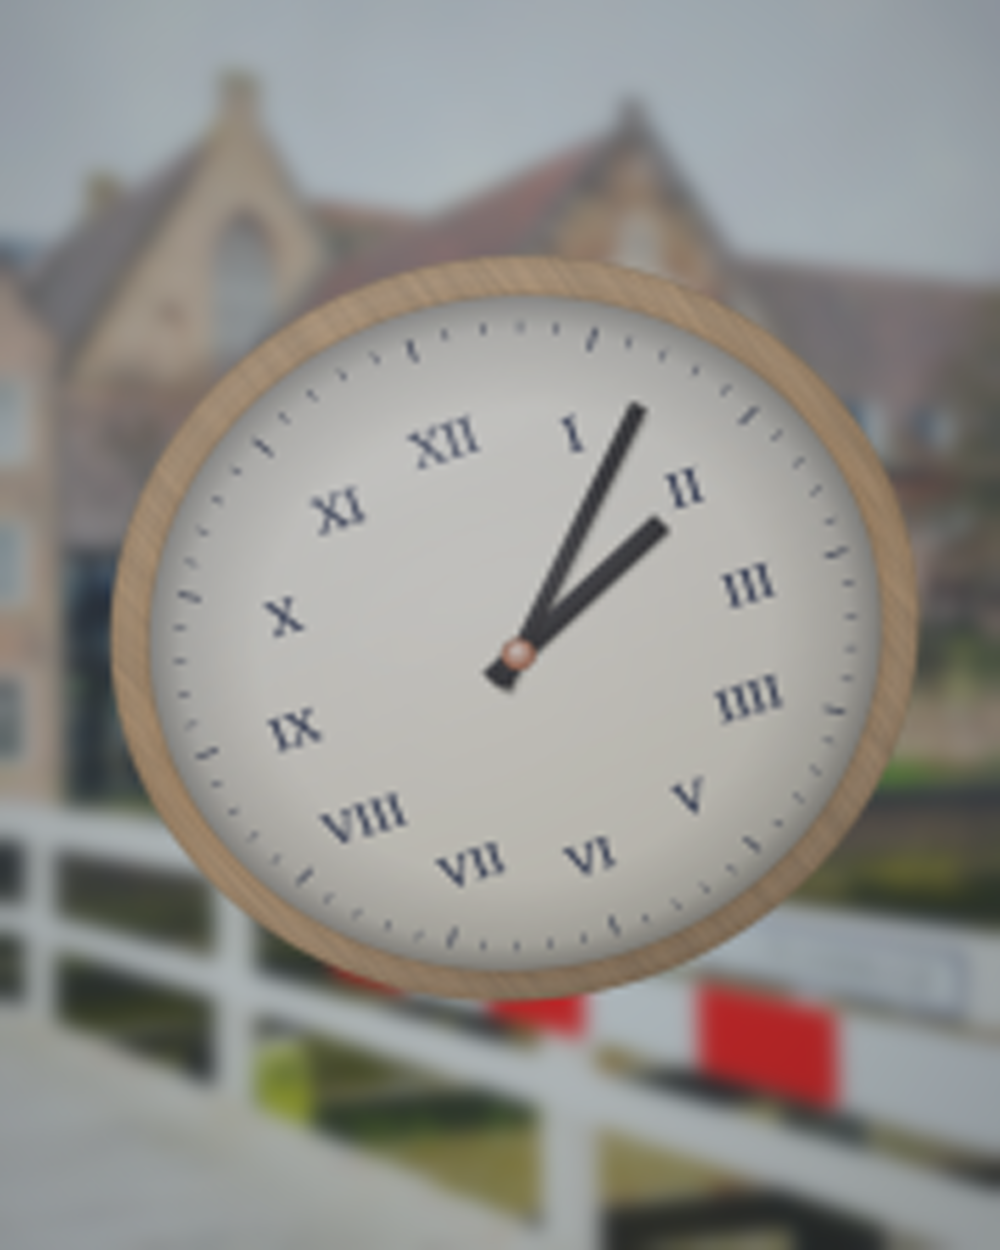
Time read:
h=2 m=7
